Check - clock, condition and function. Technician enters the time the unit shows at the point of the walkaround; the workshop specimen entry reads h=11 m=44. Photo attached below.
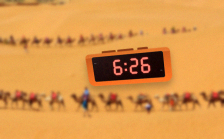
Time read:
h=6 m=26
